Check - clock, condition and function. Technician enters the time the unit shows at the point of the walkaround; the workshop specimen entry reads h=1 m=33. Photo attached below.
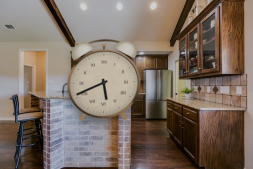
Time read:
h=5 m=41
